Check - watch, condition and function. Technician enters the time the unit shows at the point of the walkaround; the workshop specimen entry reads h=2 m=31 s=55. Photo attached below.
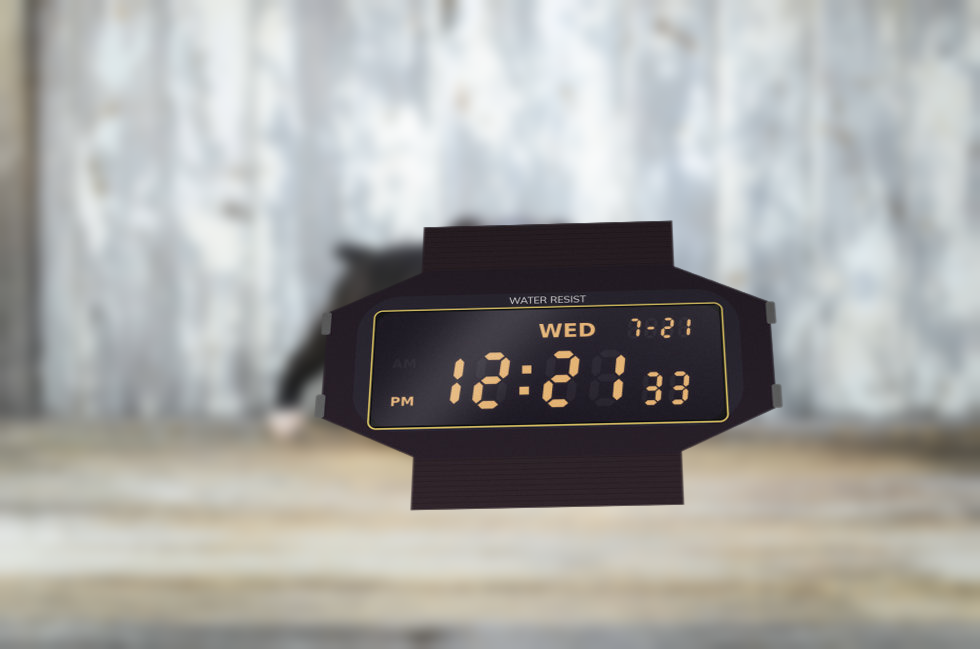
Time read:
h=12 m=21 s=33
